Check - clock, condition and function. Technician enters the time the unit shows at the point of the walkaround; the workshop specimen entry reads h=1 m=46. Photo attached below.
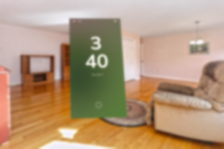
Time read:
h=3 m=40
